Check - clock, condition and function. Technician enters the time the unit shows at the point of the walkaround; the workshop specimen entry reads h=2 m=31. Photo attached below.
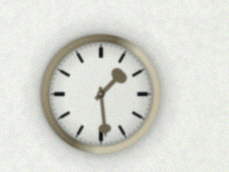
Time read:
h=1 m=29
